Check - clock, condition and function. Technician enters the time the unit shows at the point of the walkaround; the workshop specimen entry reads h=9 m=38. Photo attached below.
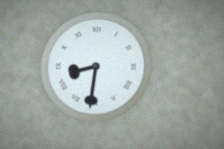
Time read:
h=8 m=31
